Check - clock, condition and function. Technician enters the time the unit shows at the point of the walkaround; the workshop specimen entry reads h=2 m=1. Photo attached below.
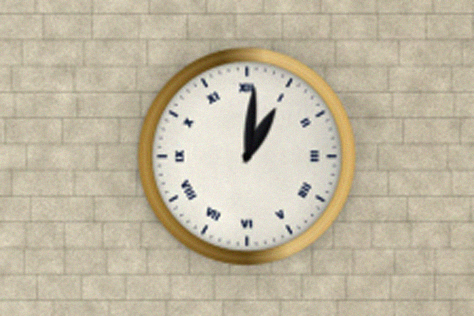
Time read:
h=1 m=1
